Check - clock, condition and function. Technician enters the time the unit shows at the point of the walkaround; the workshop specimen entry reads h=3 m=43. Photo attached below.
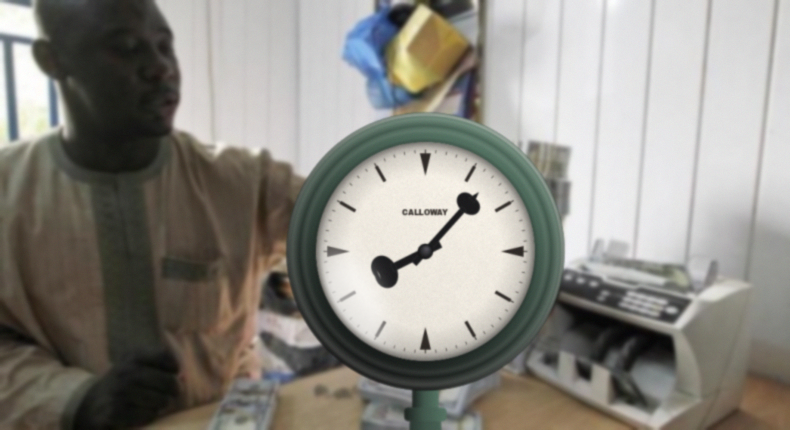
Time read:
h=8 m=7
